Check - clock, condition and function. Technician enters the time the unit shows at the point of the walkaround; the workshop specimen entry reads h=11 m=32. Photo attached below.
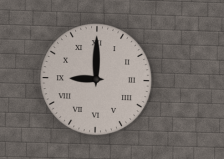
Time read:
h=9 m=0
